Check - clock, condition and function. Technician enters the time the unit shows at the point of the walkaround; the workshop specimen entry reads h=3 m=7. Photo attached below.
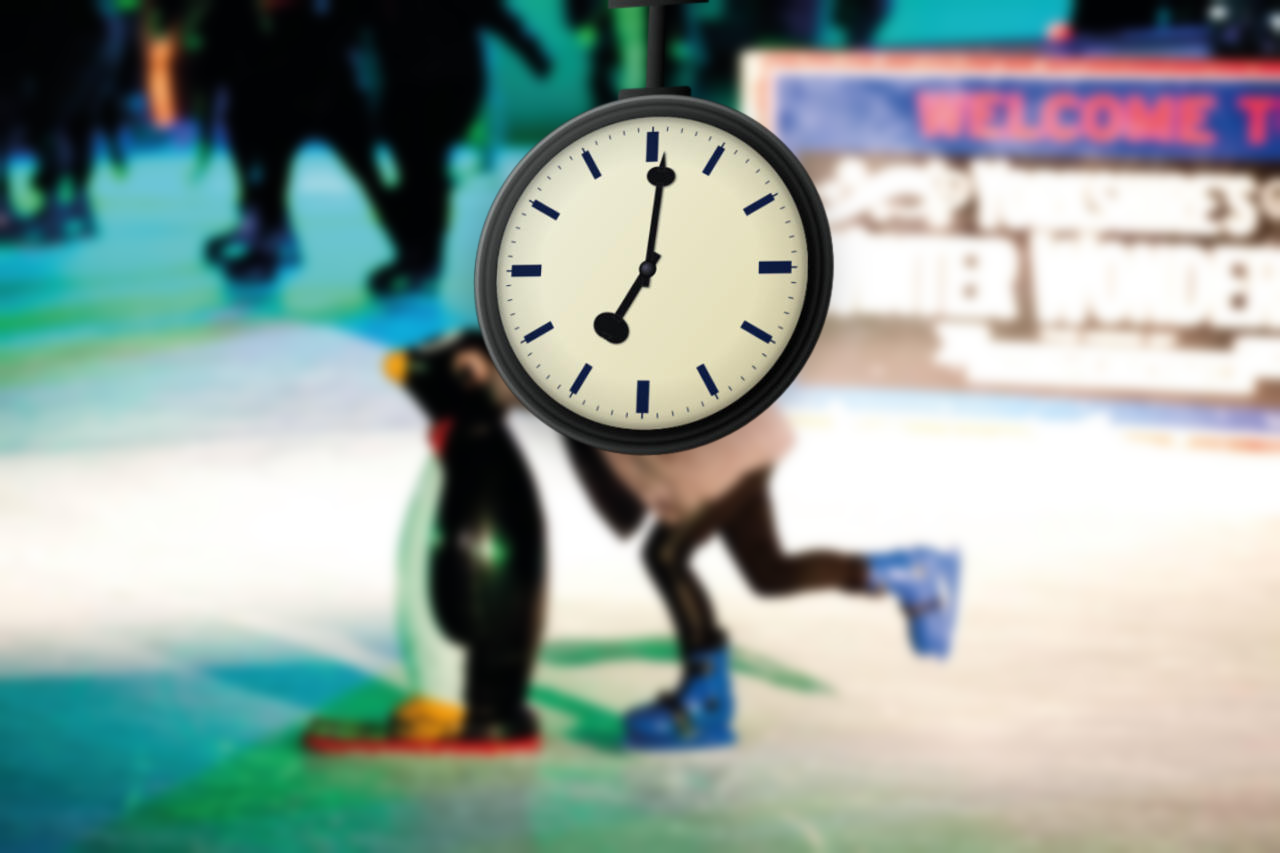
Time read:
h=7 m=1
